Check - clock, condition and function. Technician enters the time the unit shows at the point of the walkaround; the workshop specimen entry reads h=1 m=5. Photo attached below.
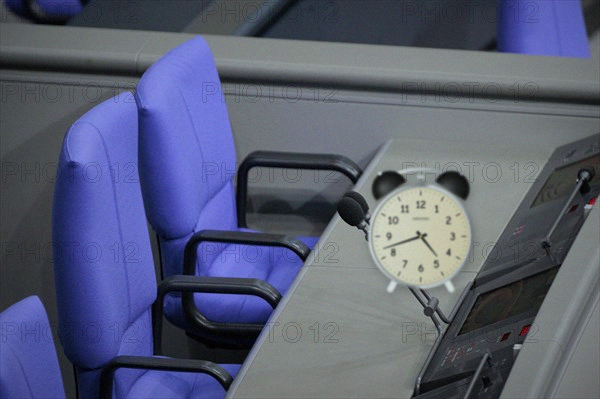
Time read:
h=4 m=42
